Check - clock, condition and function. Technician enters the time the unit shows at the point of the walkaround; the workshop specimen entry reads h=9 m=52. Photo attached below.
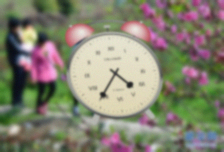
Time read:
h=4 m=36
